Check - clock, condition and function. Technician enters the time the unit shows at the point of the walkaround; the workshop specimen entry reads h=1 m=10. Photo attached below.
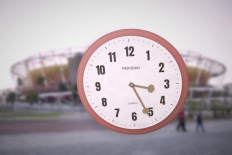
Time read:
h=3 m=26
